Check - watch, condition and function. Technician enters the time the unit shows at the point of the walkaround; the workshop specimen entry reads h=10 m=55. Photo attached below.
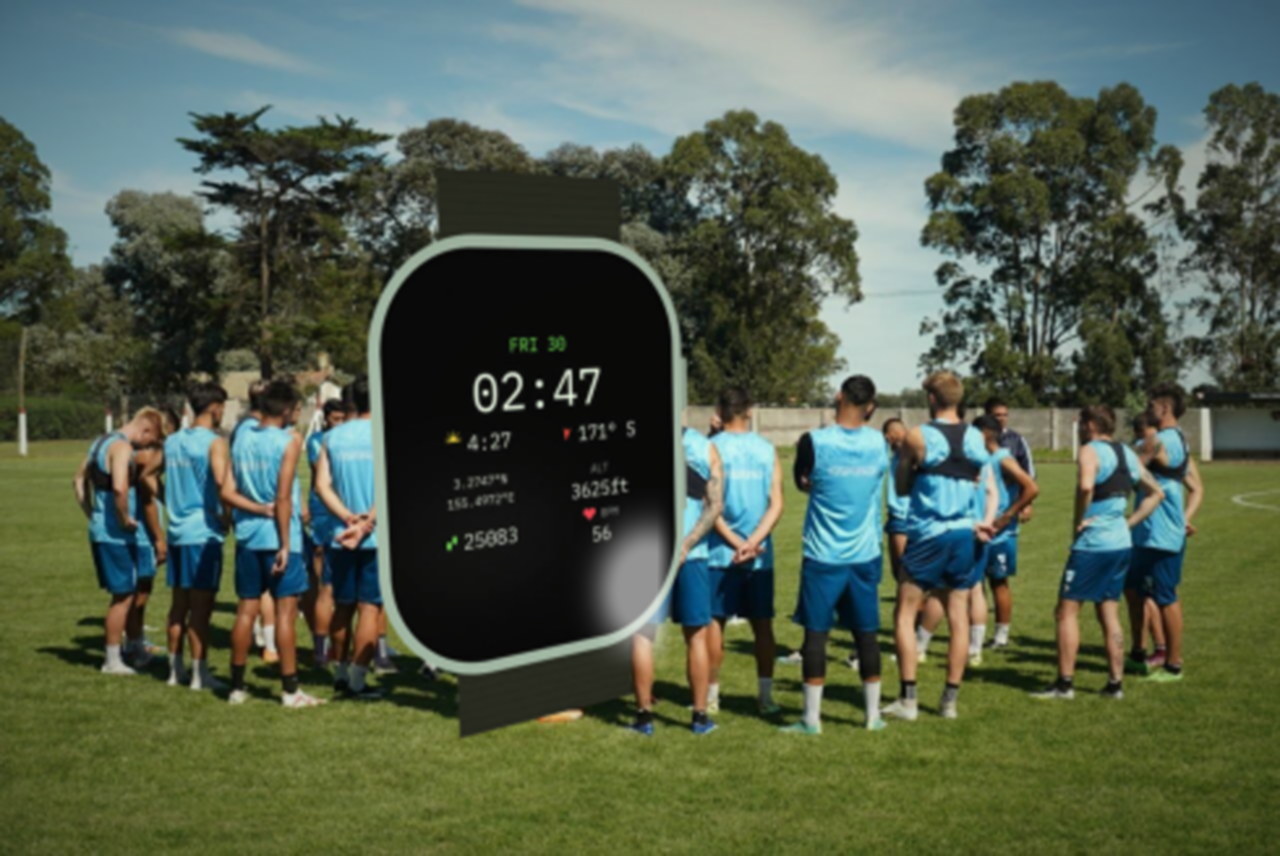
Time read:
h=2 m=47
